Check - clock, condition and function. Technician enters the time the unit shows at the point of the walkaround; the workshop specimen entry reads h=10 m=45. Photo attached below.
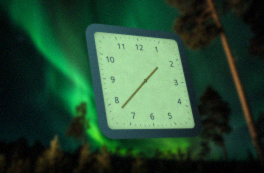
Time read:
h=1 m=38
